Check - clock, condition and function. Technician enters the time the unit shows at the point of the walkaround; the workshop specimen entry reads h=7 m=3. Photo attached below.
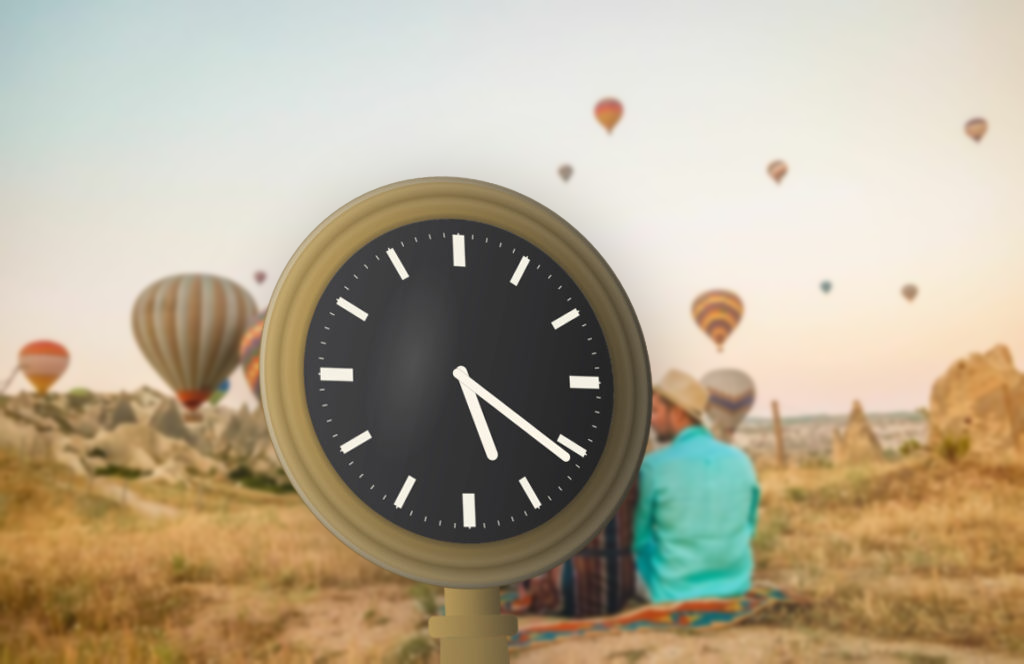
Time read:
h=5 m=21
